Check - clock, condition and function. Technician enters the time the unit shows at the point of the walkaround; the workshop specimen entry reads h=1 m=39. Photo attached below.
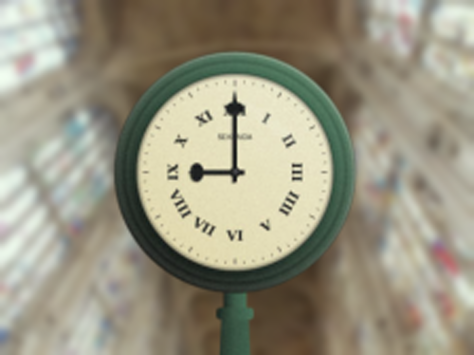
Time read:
h=9 m=0
